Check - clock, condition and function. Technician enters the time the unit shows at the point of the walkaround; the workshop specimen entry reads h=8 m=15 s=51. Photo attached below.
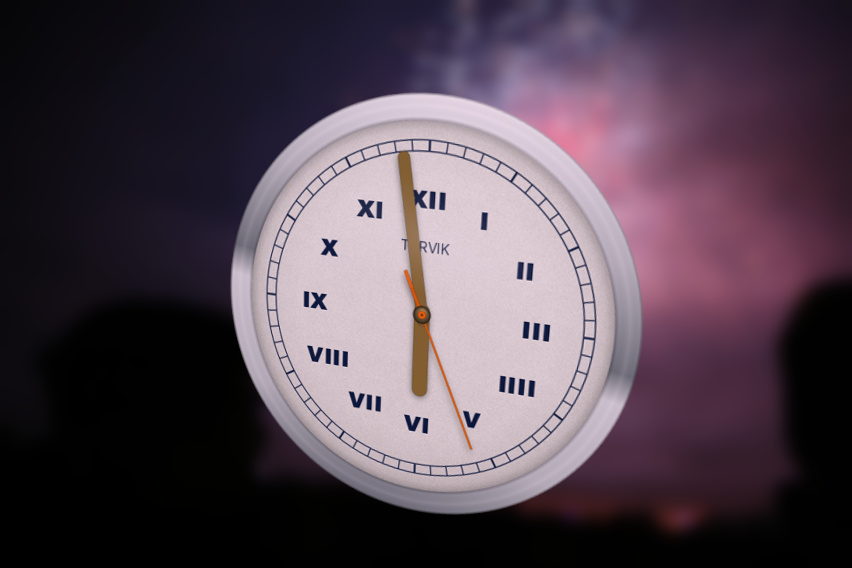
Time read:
h=5 m=58 s=26
